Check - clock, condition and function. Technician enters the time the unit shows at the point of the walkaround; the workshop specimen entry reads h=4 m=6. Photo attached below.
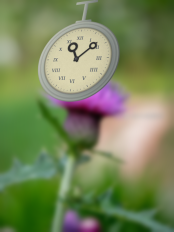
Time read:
h=11 m=8
